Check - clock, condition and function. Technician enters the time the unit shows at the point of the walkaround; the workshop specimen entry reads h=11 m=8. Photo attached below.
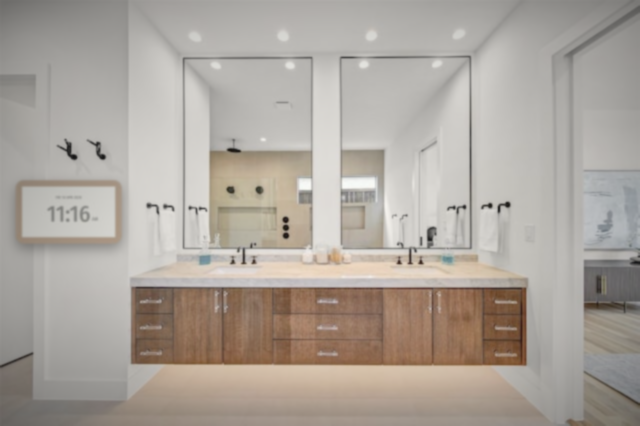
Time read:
h=11 m=16
